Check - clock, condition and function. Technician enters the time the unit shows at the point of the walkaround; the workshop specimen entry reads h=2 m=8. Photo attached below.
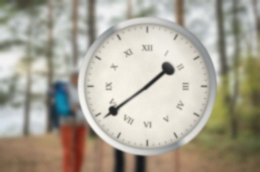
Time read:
h=1 m=39
